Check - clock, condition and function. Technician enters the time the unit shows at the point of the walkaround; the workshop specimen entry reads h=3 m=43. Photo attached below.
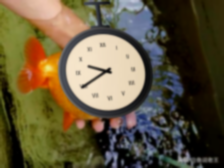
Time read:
h=9 m=40
